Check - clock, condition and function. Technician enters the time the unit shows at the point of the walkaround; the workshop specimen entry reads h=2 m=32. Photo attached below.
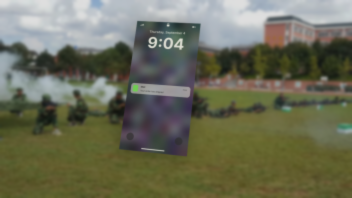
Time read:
h=9 m=4
